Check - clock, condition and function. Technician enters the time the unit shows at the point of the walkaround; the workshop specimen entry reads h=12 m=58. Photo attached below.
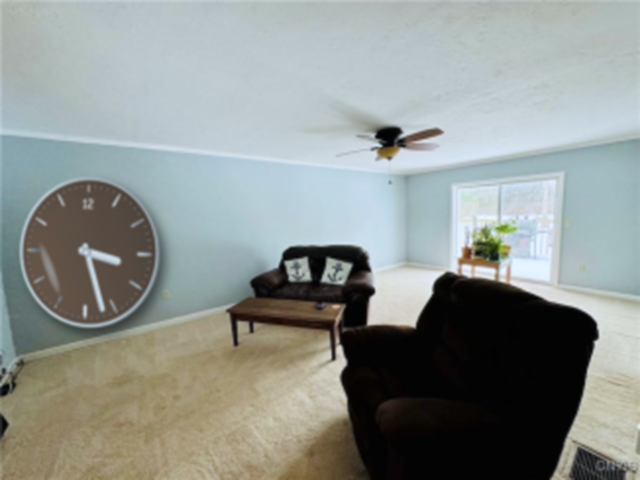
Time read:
h=3 m=27
